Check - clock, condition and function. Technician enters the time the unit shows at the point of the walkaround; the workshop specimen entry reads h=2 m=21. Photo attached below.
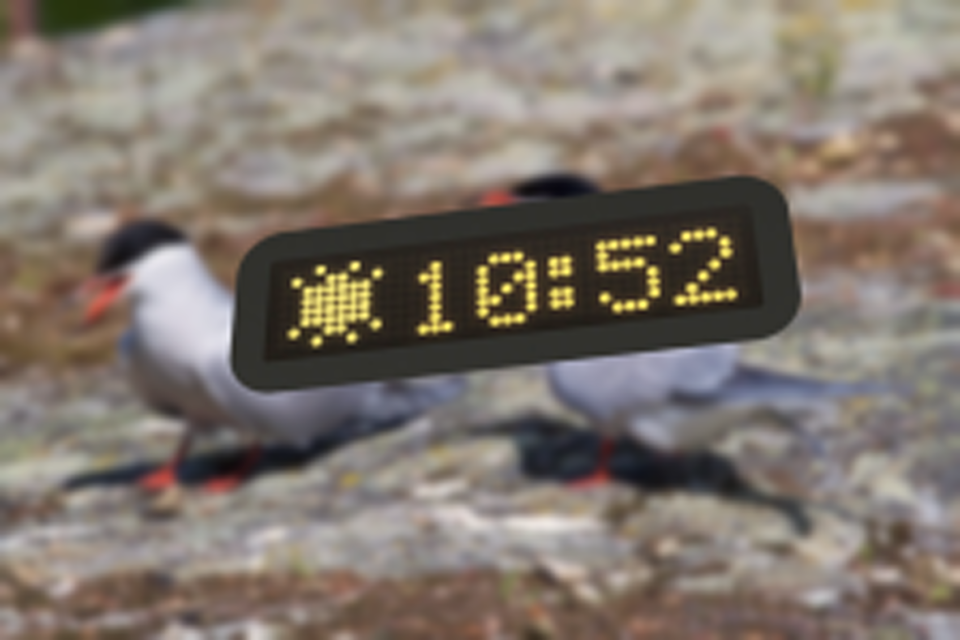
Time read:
h=10 m=52
